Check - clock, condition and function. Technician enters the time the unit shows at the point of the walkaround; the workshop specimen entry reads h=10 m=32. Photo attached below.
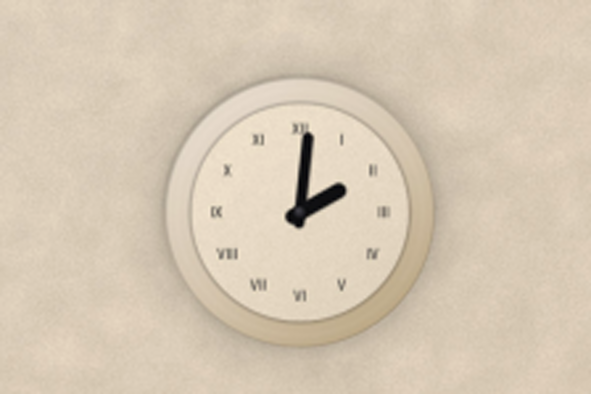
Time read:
h=2 m=1
